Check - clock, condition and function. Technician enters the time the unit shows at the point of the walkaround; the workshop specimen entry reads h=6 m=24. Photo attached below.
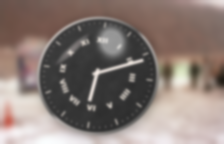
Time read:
h=6 m=11
